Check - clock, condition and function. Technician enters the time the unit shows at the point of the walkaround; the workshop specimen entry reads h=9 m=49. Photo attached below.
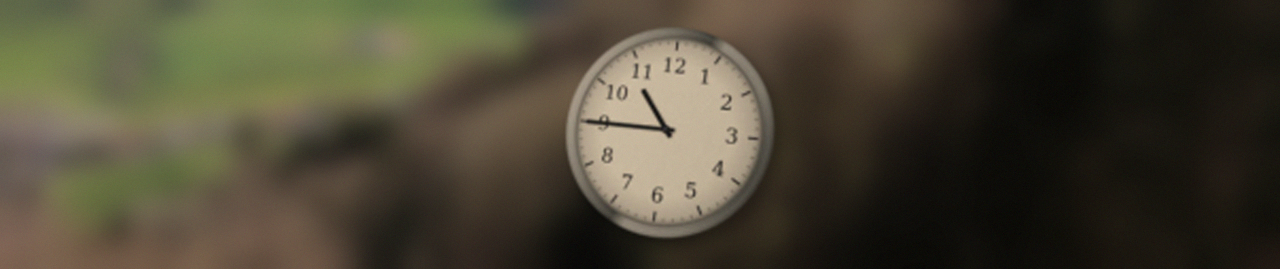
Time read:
h=10 m=45
